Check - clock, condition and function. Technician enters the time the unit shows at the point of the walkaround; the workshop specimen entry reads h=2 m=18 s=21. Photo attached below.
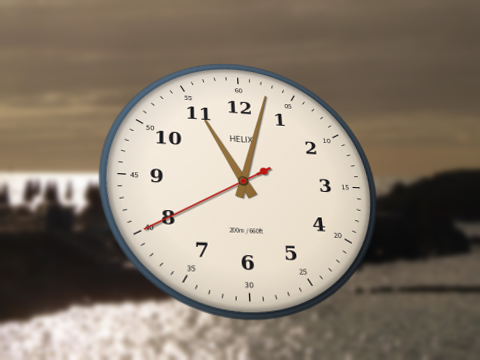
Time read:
h=11 m=2 s=40
